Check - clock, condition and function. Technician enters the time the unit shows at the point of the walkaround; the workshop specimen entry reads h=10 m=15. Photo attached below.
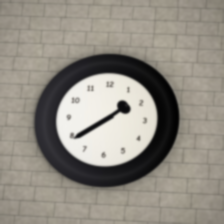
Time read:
h=1 m=39
